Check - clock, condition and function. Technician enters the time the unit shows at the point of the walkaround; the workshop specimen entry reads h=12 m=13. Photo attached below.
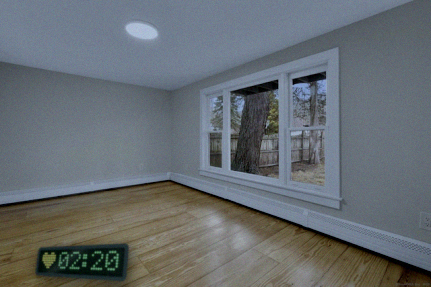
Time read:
h=2 m=20
